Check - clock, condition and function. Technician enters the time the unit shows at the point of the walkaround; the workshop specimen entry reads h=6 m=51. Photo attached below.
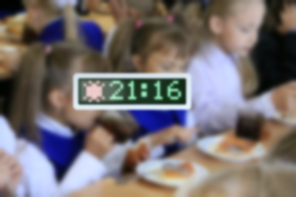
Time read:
h=21 m=16
